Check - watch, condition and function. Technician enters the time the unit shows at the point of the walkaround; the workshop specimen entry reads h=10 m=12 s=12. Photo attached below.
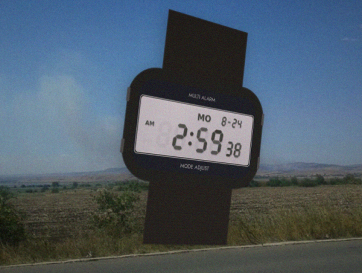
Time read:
h=2 m=59 s=38
